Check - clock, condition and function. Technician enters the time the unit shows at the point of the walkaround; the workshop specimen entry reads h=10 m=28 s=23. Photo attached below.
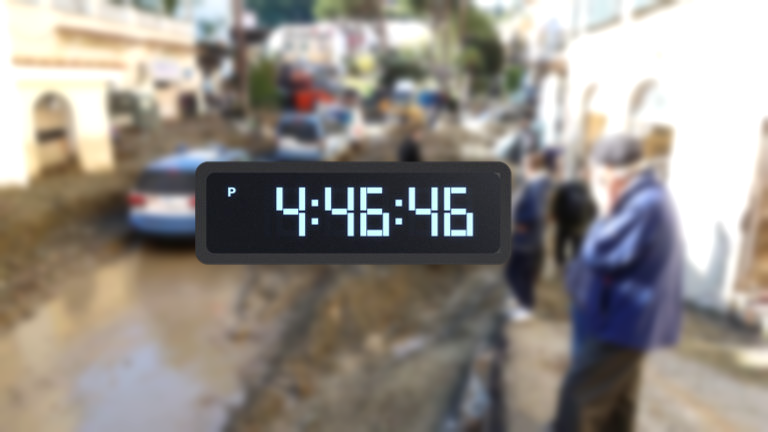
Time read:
h=4 m=46 s=46
